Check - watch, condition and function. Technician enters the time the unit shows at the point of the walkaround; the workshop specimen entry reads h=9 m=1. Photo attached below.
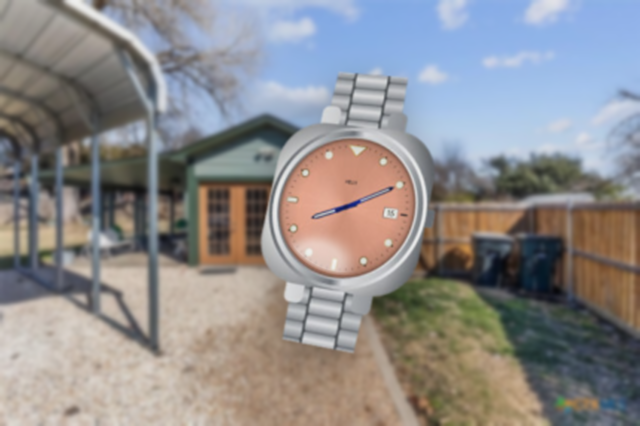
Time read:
h=8 m=10
